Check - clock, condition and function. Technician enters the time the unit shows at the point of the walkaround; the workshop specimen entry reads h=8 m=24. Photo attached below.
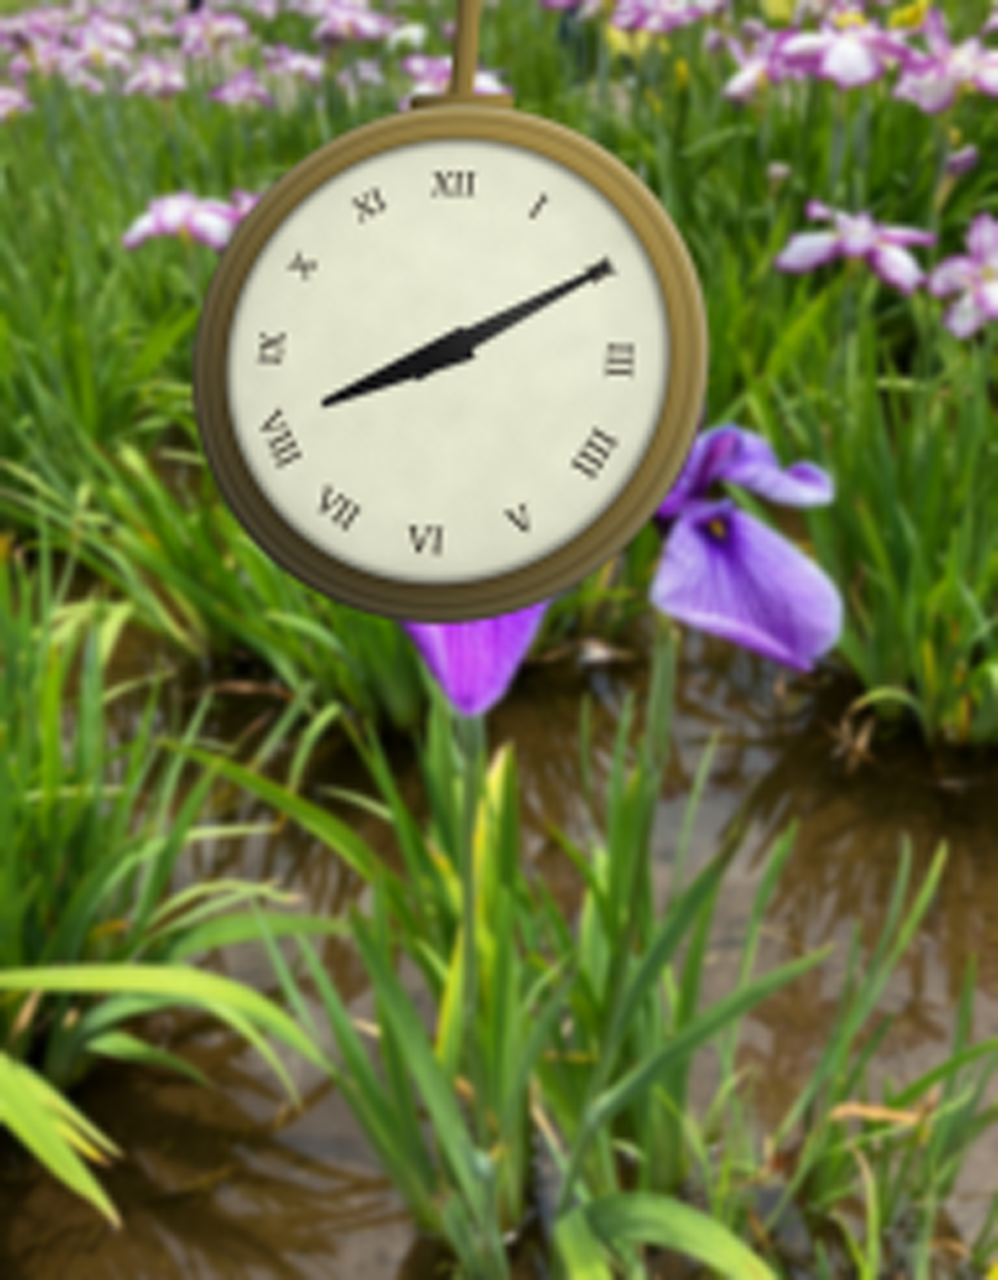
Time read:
h=8 m=10
